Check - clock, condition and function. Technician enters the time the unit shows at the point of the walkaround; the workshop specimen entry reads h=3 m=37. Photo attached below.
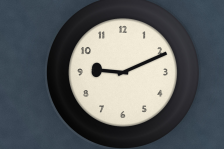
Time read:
h=9 m=11
